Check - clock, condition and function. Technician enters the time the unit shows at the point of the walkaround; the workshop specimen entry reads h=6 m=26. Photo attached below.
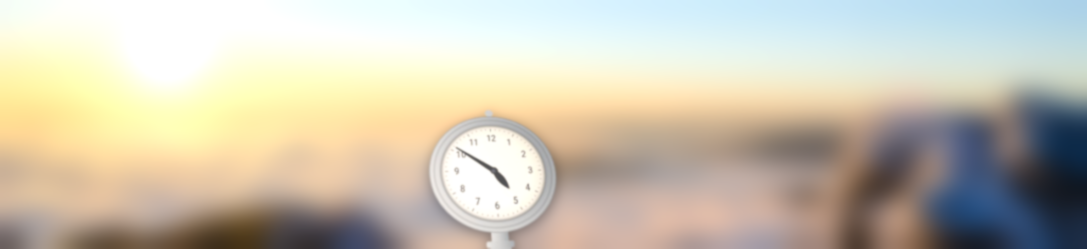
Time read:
h=4 m=51
